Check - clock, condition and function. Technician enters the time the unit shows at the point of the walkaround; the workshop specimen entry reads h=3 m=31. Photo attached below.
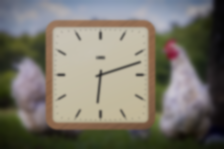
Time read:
h=6 m=12
